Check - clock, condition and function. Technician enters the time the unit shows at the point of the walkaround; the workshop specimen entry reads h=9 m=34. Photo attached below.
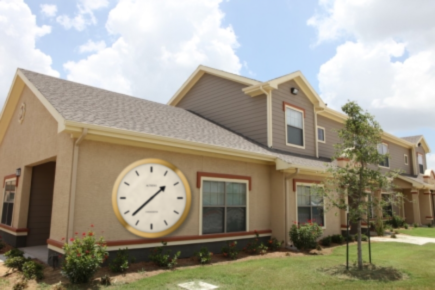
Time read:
h=1 m=38
